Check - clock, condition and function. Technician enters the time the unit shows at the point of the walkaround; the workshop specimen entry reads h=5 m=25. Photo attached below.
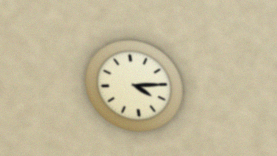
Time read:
h=4 m=15
